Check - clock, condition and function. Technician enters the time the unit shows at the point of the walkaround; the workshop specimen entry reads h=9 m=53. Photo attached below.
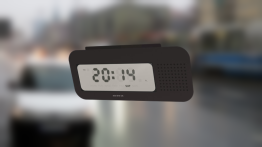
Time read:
h=20 m=14
